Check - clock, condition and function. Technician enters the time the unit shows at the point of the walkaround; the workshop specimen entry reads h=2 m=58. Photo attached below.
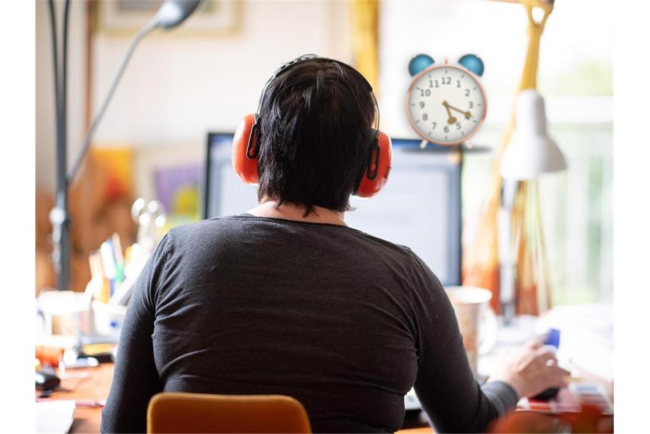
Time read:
h=5 m=19
